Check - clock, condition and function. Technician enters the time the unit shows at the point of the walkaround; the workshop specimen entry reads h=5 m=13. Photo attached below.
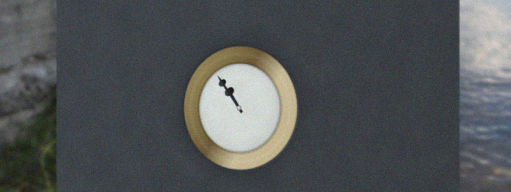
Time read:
h=10 m=54
